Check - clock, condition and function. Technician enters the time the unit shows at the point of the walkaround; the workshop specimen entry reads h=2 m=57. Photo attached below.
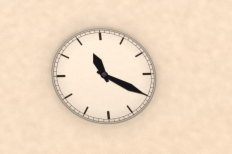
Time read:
h=11 m=20
